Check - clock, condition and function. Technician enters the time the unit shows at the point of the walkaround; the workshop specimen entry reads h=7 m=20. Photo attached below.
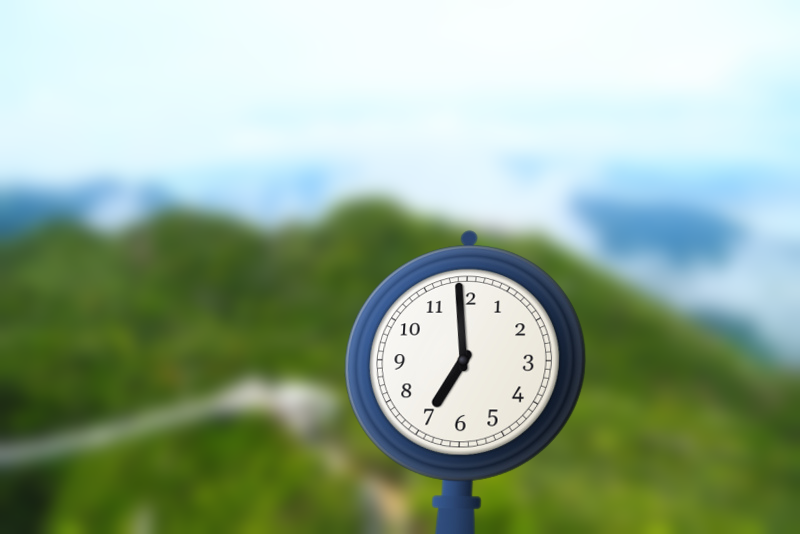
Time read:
h=6 m=59
